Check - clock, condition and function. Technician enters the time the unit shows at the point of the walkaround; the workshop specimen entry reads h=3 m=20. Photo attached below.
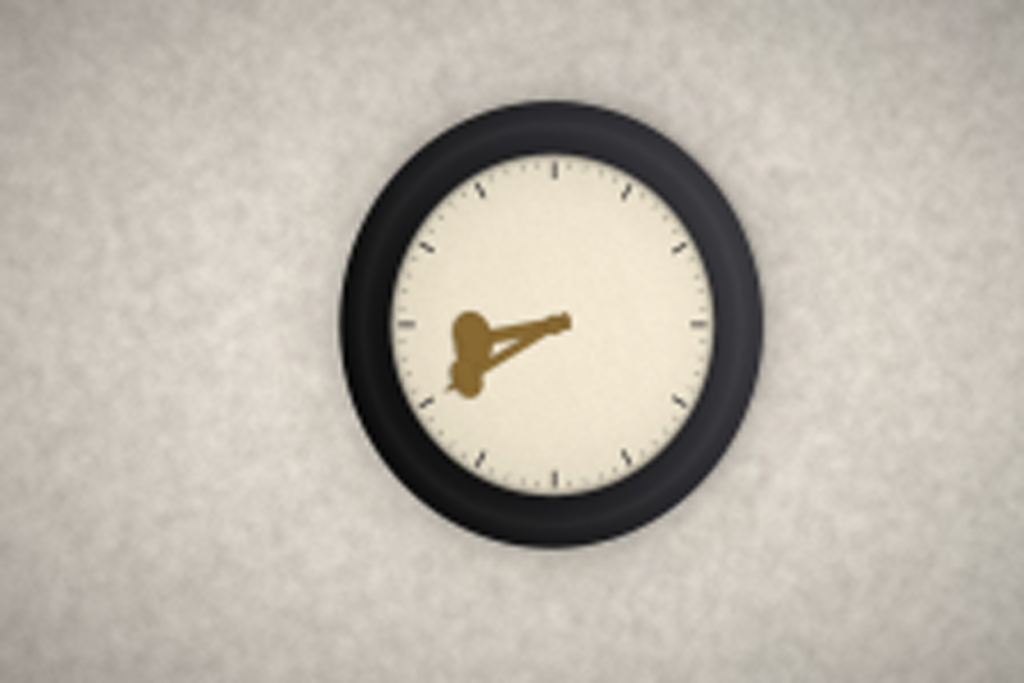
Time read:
h=8 m=40
